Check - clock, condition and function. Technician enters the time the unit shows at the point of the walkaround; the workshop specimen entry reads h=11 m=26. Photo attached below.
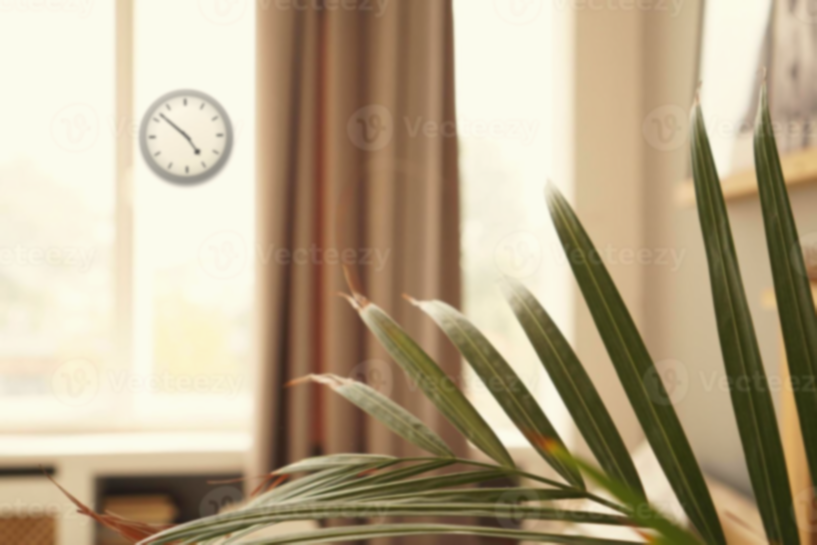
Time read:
h=4 m=52
